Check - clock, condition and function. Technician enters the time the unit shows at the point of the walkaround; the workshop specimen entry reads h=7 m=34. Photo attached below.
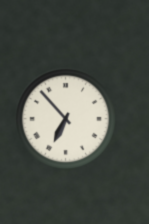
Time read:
h=6 m=53
